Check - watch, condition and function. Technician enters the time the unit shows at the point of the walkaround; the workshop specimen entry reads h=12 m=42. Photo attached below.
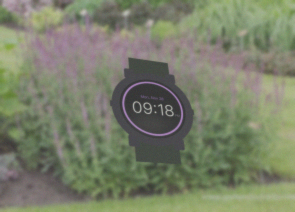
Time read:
h=9 m=18
